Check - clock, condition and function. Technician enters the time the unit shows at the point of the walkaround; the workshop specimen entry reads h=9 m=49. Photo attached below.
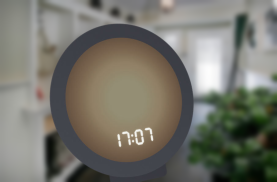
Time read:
h=17 m=7
